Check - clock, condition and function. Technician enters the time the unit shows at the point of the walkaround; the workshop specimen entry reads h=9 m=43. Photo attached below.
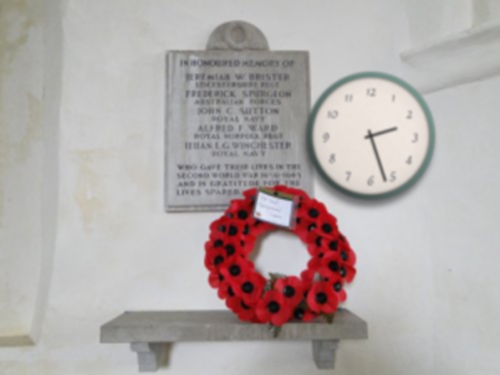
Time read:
h=2 m=27
